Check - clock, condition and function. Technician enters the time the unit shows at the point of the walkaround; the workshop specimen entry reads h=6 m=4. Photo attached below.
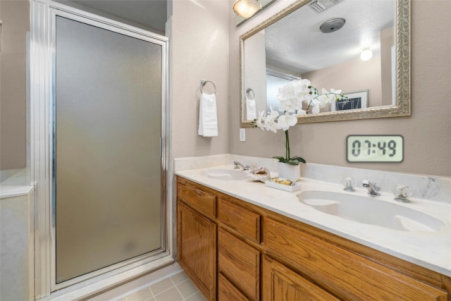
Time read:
h=7 m=49
